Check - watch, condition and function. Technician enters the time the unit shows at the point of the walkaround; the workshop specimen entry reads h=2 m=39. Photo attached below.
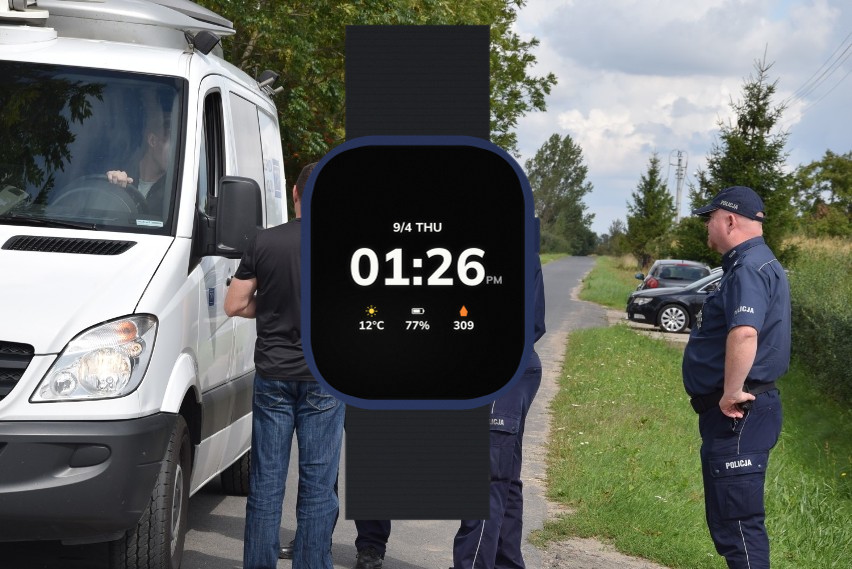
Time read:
h=1 m=26
